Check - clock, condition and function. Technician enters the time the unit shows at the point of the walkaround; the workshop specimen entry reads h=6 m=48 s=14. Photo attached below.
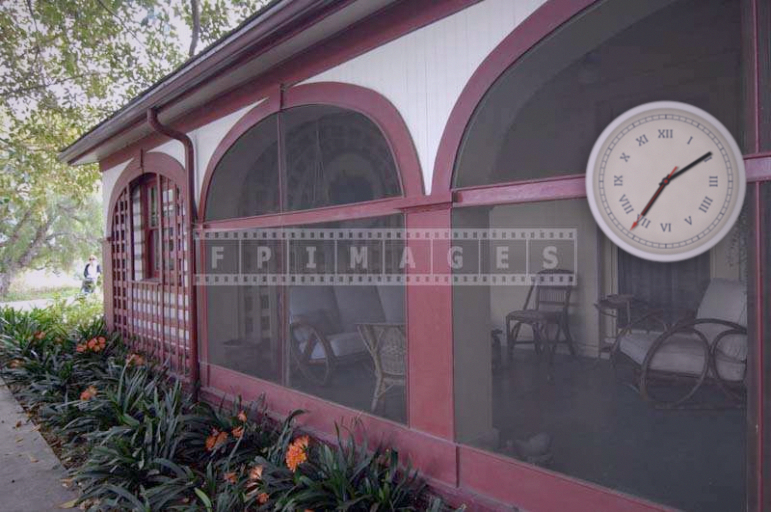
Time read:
h=7 m=9 s=36
